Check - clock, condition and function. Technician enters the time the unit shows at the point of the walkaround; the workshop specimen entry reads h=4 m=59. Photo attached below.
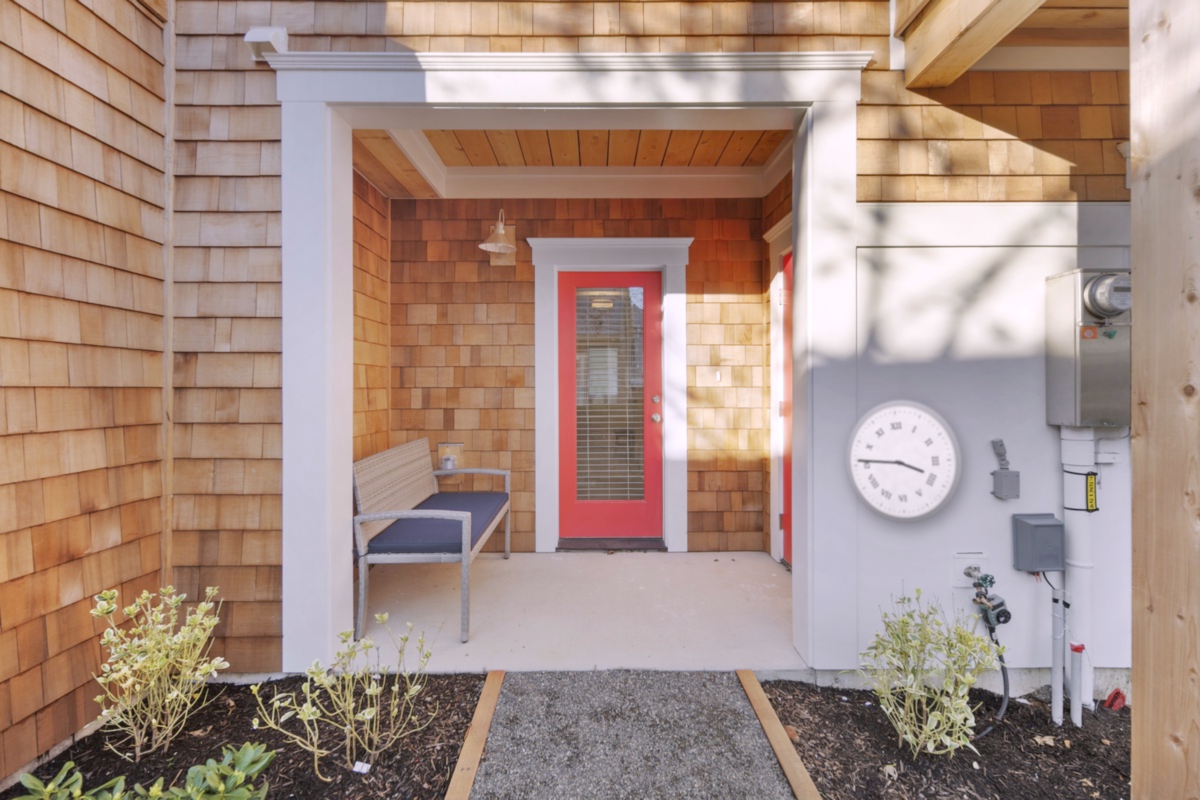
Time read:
h=3 m=46
